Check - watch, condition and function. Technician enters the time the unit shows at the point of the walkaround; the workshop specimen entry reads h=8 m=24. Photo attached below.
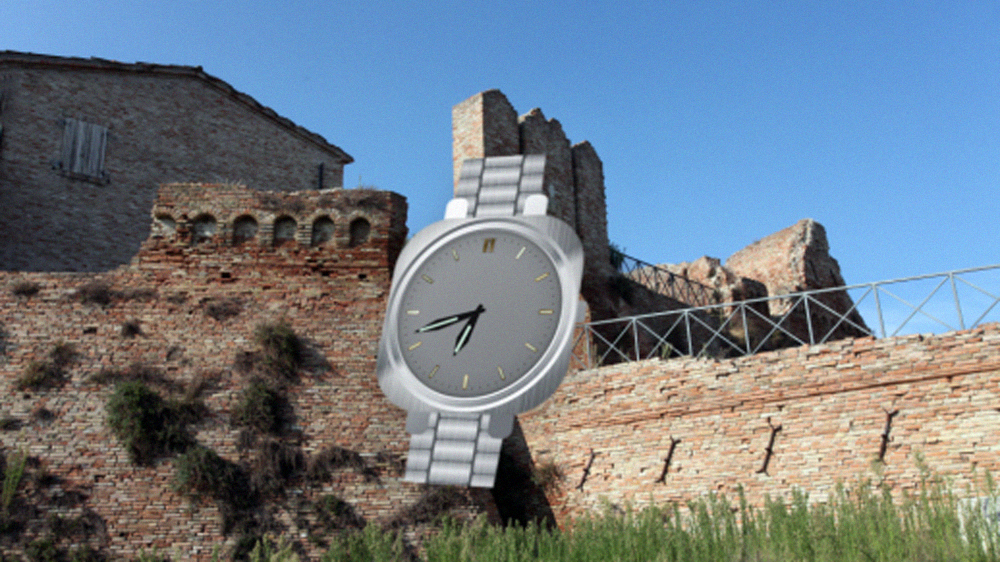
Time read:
h=6 m=42
